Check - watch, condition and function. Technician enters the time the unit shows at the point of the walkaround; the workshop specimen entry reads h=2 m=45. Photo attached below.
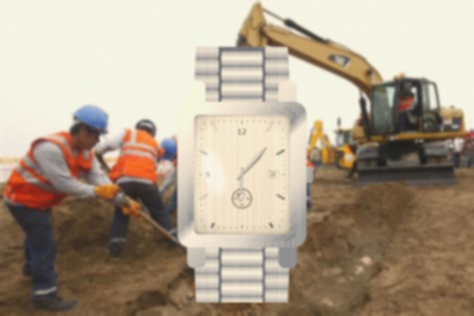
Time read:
h=6 m=7
